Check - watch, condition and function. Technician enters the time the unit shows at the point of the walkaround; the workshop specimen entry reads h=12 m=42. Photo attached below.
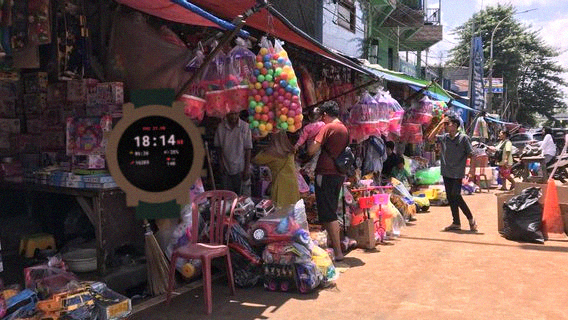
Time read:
h=18 m=14
